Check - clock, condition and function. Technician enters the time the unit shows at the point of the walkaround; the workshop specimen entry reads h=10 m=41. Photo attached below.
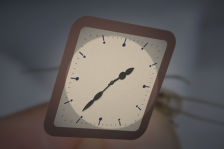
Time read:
h=1 m=36
